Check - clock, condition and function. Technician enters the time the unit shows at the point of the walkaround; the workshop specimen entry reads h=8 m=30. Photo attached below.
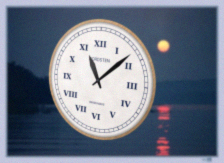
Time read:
h=11 m=8
